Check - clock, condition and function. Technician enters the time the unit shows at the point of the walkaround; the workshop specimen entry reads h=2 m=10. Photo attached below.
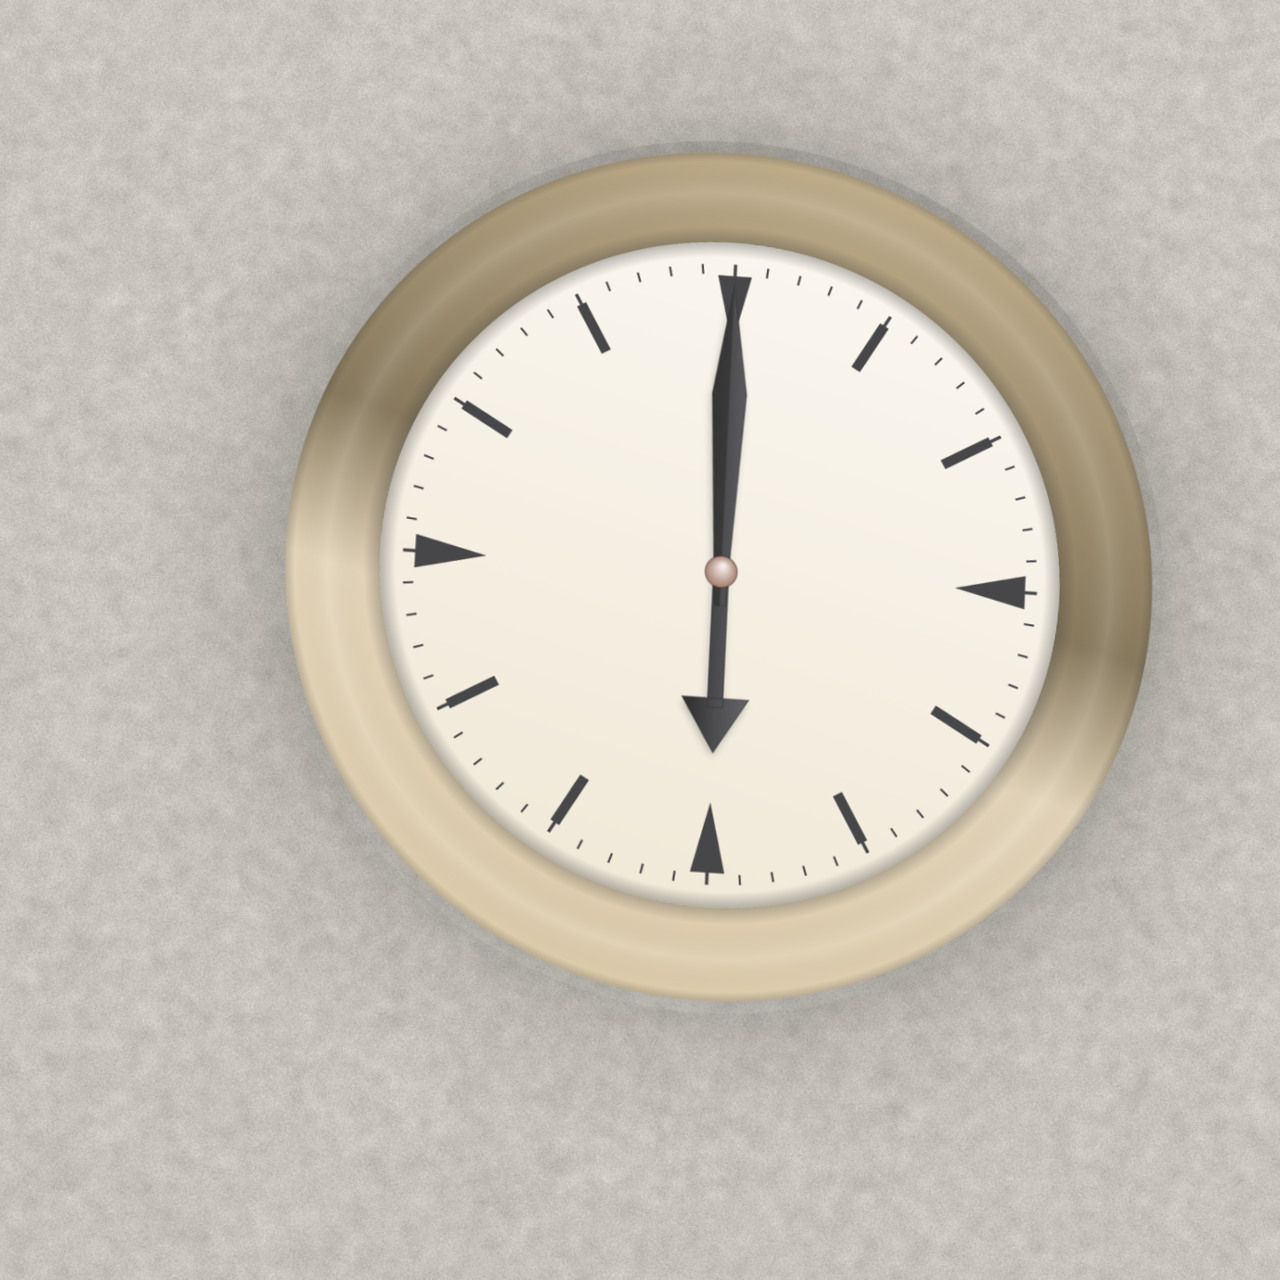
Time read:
h=6 m=0
